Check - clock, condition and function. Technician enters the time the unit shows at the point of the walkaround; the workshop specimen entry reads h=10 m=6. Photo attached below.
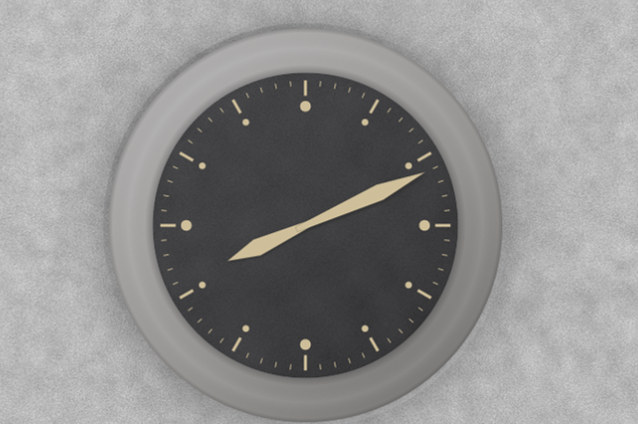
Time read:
h=8 m=11
